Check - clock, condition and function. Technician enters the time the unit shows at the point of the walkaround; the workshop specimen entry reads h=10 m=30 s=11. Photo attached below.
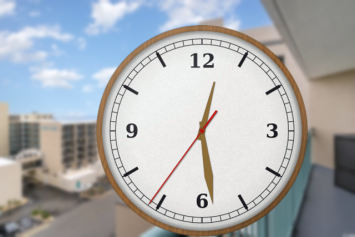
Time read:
h=12 m=28 s=36
